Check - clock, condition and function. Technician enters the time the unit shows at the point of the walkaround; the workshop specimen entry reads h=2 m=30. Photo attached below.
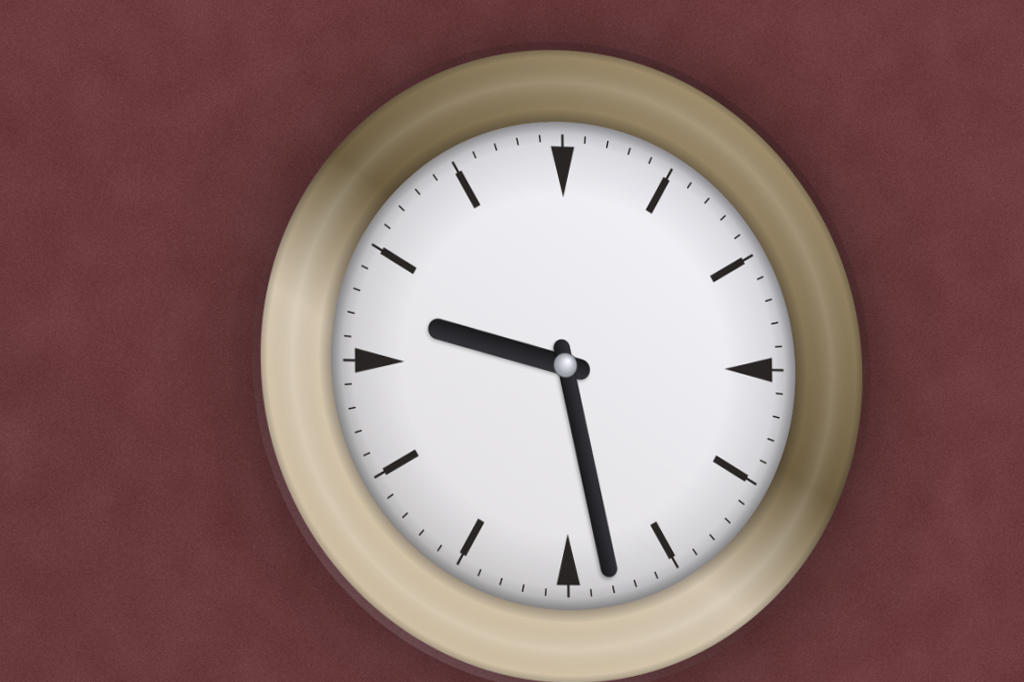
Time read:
h=9 m=28
